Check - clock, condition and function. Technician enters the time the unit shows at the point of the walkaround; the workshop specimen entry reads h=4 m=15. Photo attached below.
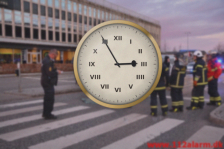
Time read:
h=2 m=55
